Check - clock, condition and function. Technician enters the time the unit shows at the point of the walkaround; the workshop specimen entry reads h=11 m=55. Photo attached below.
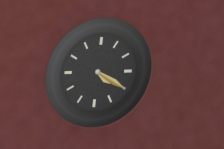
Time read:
h=4 m=20
